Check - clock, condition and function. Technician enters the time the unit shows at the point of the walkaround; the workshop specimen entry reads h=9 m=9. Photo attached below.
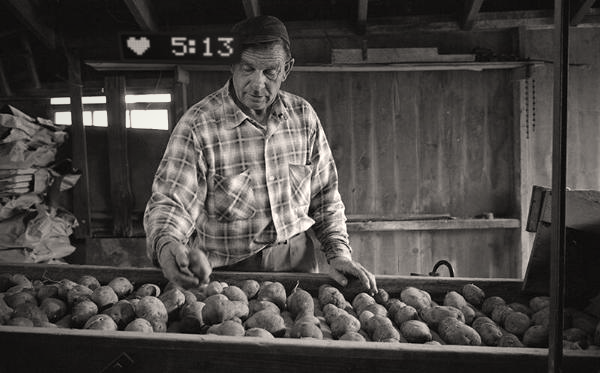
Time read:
h=5 m=13
